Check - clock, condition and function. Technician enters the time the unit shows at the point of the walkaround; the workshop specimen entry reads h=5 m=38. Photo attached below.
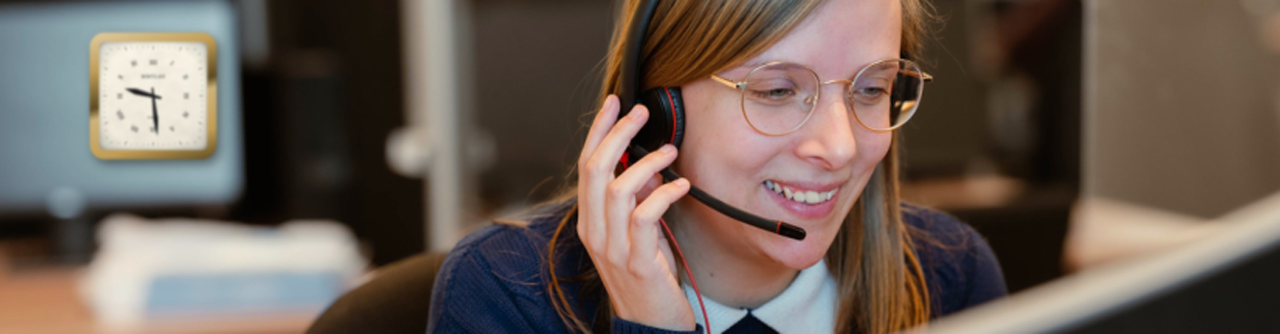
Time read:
h=9 m=29
